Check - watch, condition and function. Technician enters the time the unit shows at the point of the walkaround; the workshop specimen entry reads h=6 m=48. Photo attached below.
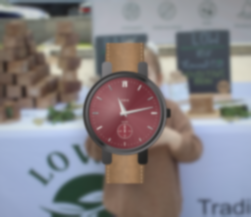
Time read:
h=11 m=13
